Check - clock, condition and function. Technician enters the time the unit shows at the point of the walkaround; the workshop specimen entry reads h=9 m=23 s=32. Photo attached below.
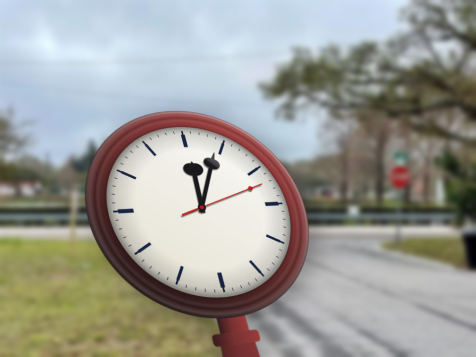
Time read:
h=12 m=4 s=12
